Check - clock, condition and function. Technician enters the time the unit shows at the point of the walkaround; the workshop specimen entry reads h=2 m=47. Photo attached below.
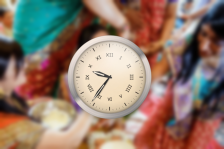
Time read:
h=9 m=36
